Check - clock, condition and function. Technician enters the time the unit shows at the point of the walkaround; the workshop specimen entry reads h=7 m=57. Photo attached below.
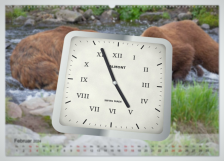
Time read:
h=4 m=56
